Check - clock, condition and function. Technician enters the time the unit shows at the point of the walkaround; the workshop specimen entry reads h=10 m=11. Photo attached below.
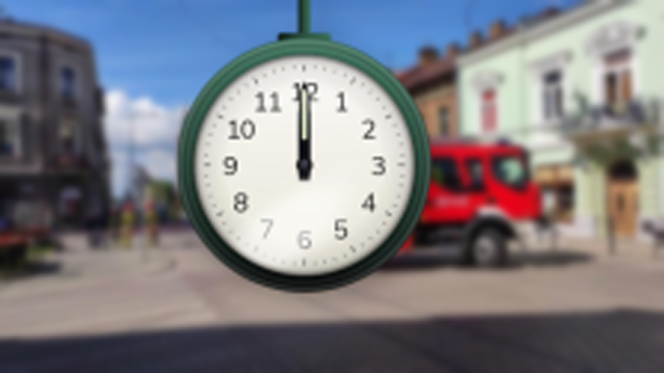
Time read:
h=12 m=0
